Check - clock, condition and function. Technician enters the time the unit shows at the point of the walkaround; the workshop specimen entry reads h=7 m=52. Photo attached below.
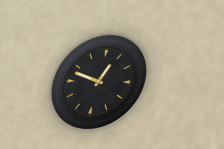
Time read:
h=12 m=48
